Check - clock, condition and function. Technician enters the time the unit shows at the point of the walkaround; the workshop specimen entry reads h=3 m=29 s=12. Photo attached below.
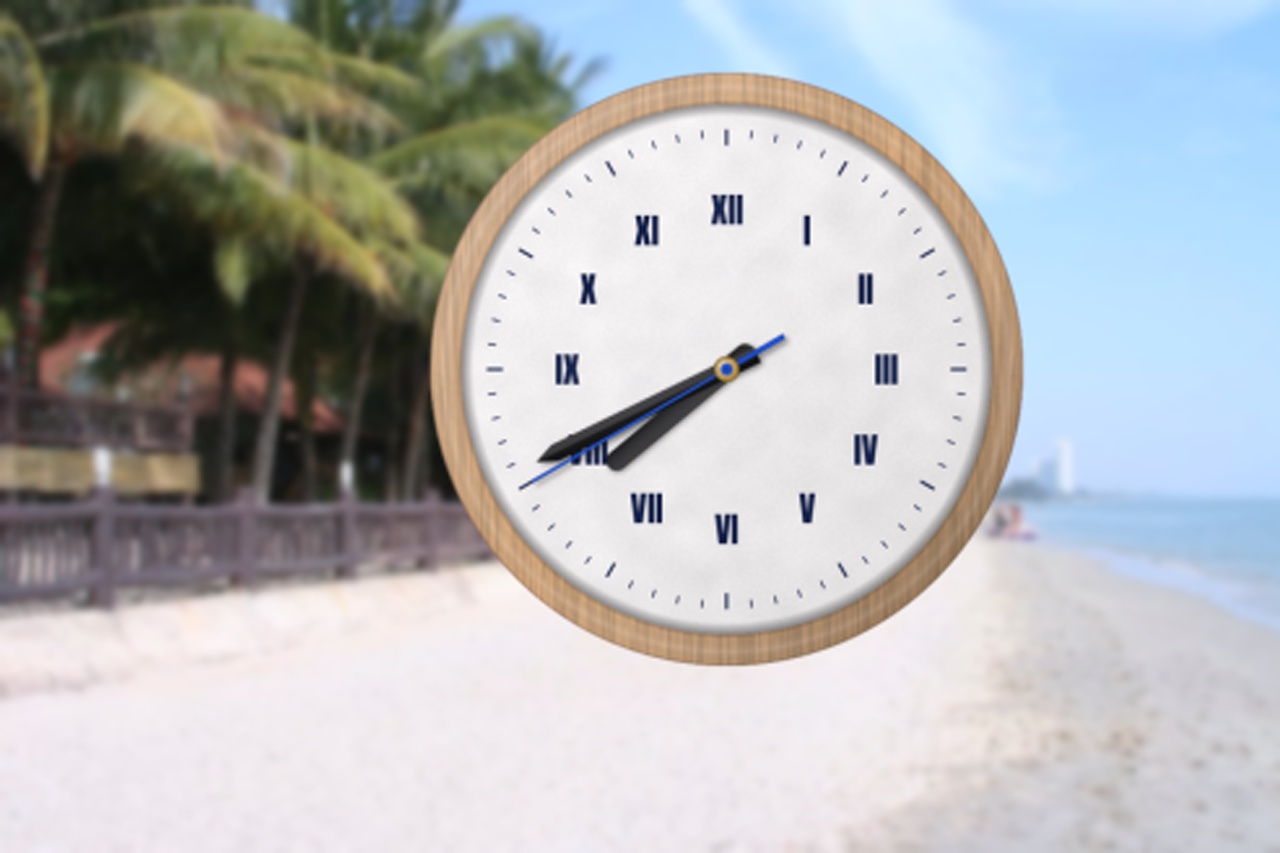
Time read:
h=7 m=40 s=40
